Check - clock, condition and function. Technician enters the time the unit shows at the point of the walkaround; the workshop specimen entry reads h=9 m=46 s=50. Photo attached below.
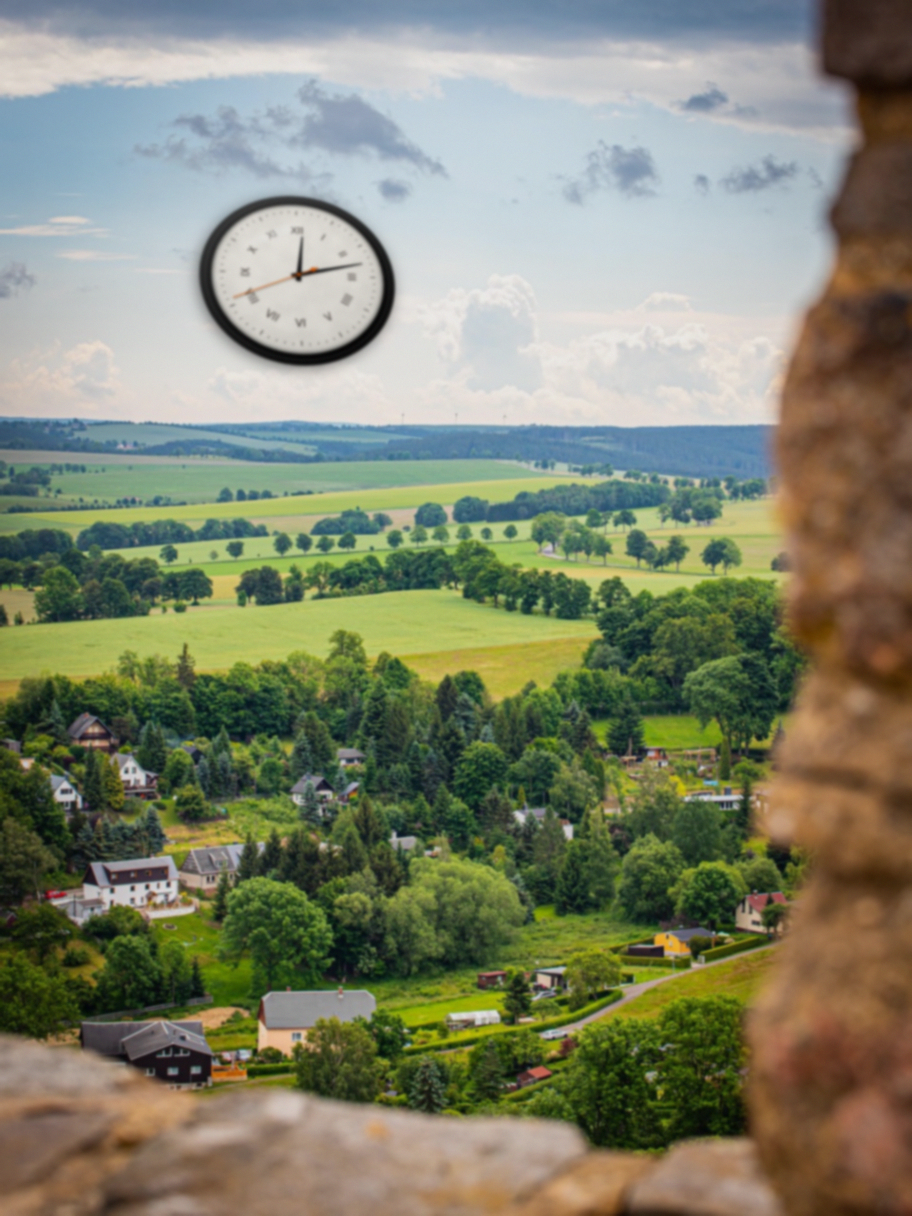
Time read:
h=12 m=12 s=41
